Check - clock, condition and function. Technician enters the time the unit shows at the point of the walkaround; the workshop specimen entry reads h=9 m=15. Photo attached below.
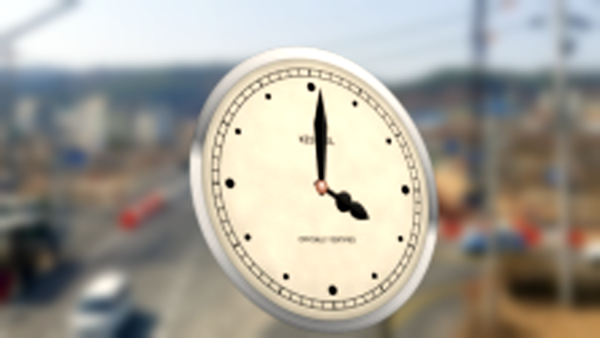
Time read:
h=4 m=1
